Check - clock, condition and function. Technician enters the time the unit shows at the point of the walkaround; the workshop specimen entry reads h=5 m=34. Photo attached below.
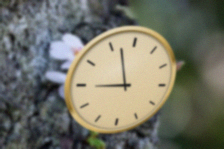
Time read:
h=8 m=57
